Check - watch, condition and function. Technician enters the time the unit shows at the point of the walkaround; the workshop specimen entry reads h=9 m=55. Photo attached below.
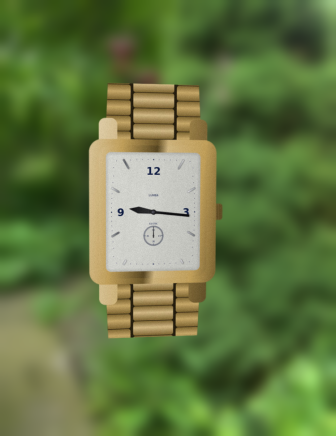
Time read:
h=9 m=16
